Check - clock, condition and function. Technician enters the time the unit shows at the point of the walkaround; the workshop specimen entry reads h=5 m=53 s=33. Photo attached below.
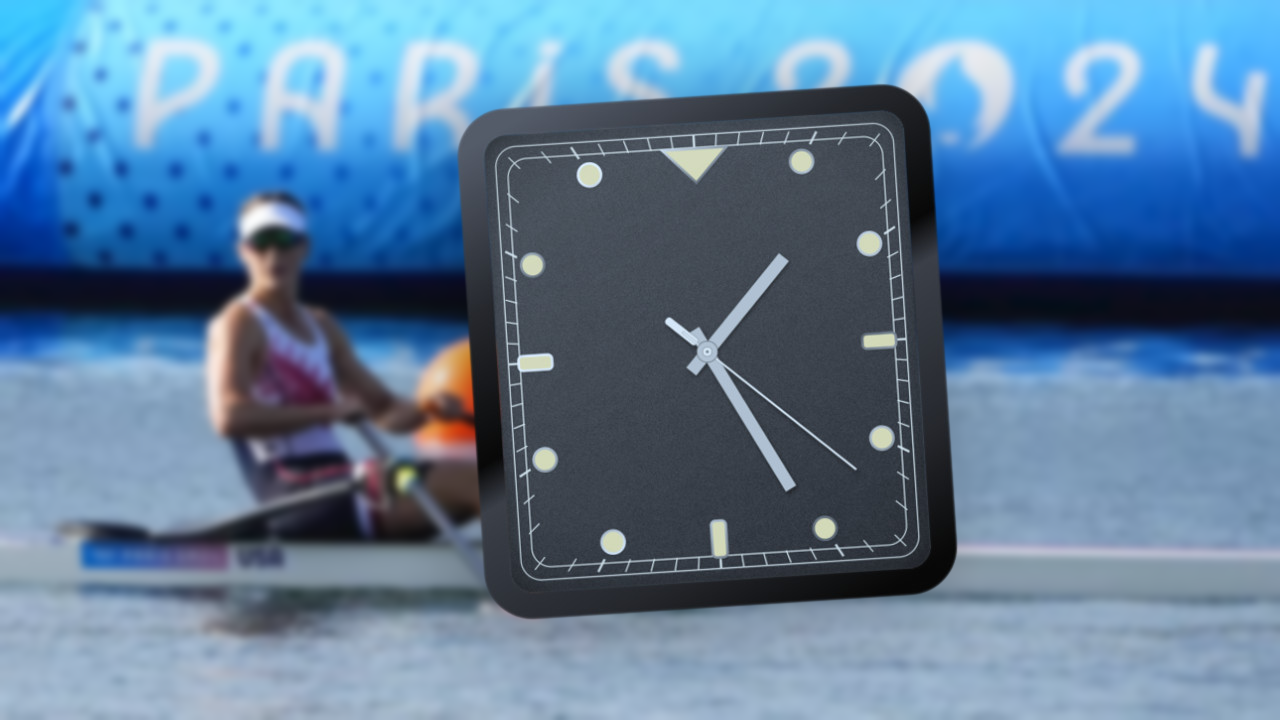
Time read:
h=1 m=25 s=22
